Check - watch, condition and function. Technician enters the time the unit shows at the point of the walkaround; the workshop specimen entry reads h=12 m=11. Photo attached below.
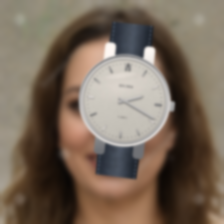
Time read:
h=2 m=19
